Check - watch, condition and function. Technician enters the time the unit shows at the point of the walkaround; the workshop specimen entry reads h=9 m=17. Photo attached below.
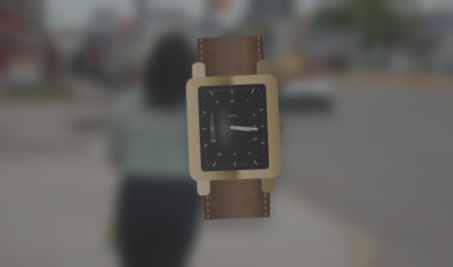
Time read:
h=3 m=16
